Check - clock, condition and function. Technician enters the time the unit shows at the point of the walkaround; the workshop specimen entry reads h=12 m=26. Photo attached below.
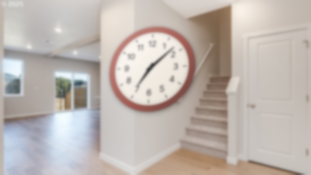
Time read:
h=7 m=8
